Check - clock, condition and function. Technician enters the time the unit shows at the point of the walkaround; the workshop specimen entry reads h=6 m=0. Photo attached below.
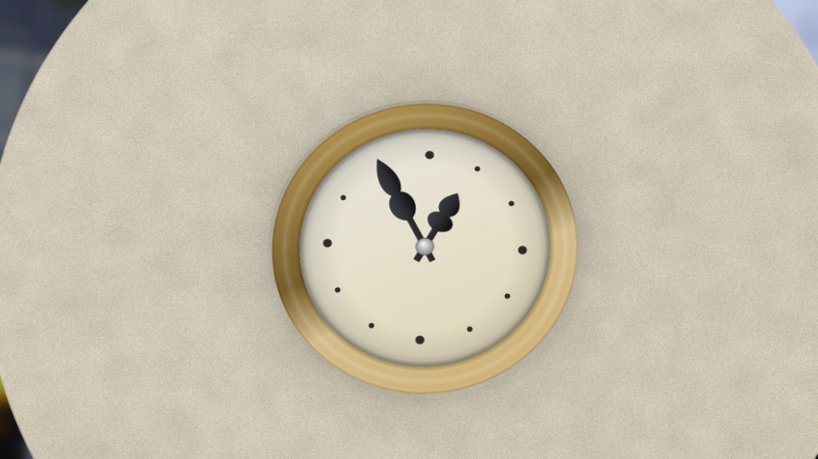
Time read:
h=12 m=55
